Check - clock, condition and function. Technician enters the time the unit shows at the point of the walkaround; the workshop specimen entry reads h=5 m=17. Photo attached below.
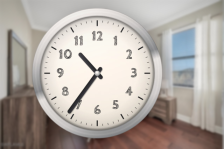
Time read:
h=10 m=36
